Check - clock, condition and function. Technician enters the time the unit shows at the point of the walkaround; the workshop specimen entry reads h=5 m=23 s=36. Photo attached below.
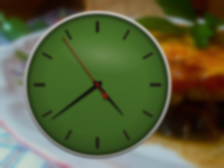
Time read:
h=4 m=38 s=54
